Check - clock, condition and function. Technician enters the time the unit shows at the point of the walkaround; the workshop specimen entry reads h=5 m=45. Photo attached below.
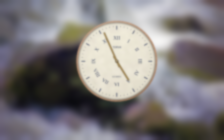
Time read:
h=4 m=56
